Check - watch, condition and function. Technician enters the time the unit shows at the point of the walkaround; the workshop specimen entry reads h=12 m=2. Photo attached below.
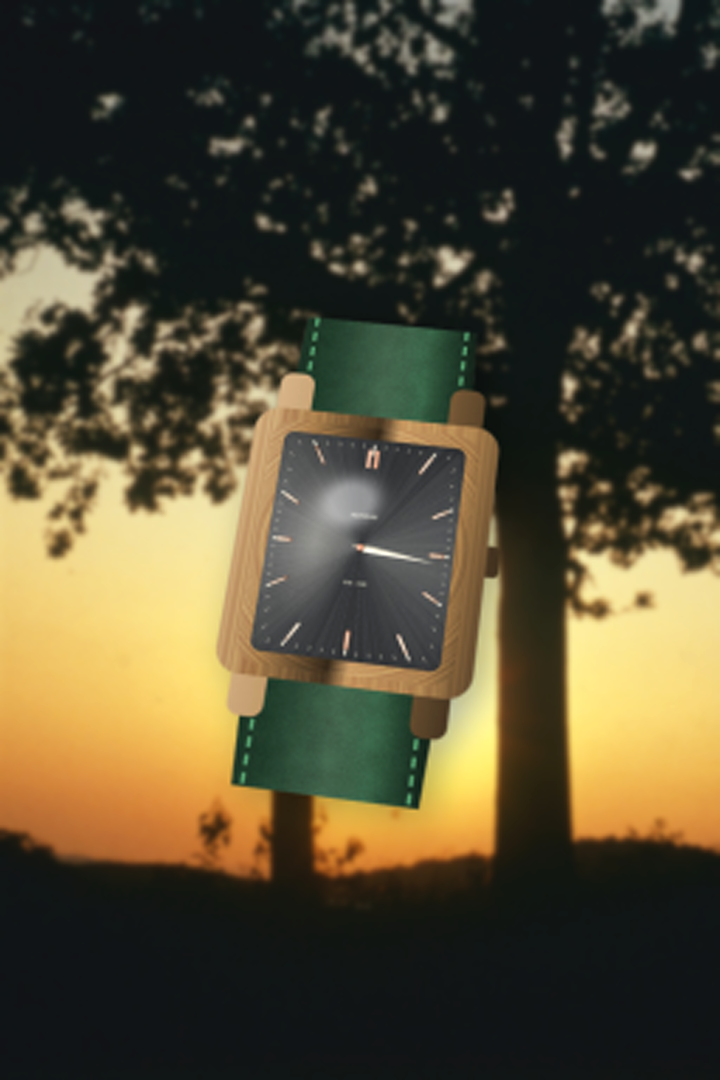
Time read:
h=3 m=16
